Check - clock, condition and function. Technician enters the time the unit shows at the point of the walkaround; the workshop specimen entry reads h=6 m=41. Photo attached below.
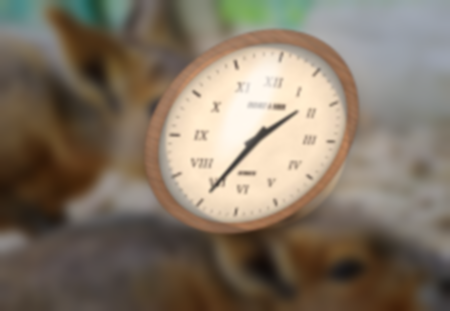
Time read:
h=1 m=35
